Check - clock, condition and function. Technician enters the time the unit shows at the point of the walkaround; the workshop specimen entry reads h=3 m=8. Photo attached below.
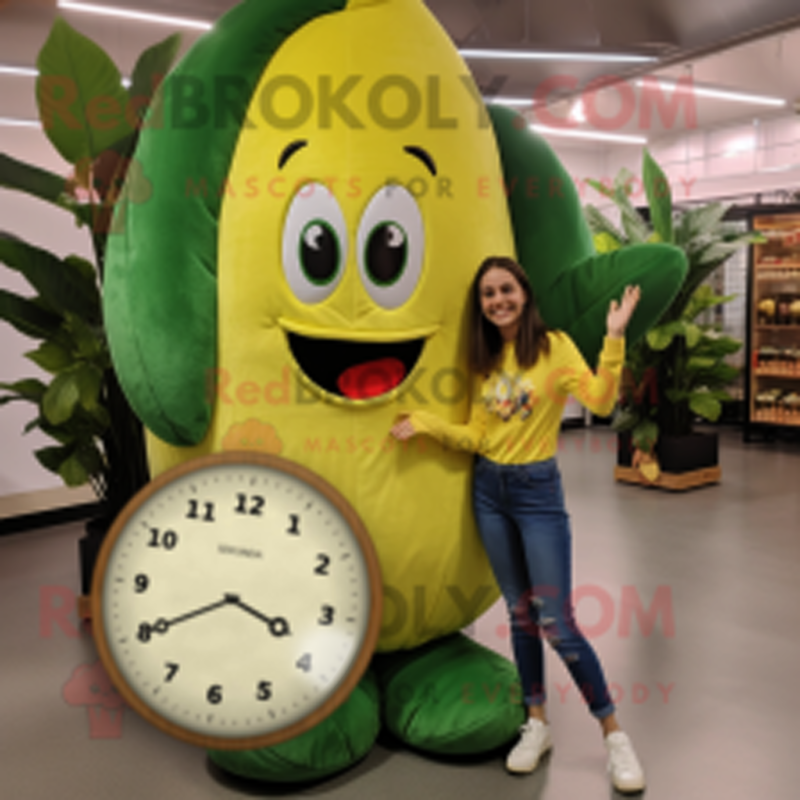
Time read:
h=3 m=40
